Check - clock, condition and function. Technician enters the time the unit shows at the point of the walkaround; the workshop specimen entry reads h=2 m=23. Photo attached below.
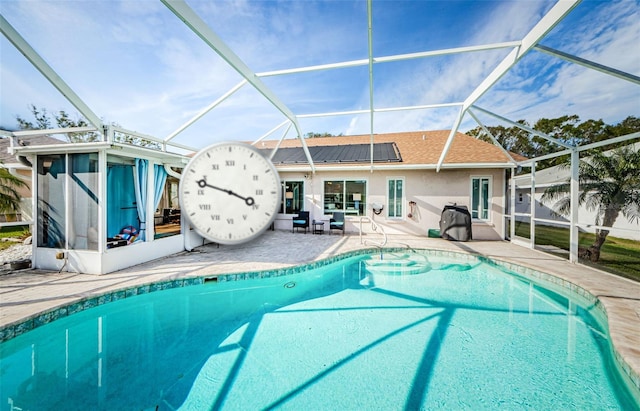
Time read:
h=3 m=48
